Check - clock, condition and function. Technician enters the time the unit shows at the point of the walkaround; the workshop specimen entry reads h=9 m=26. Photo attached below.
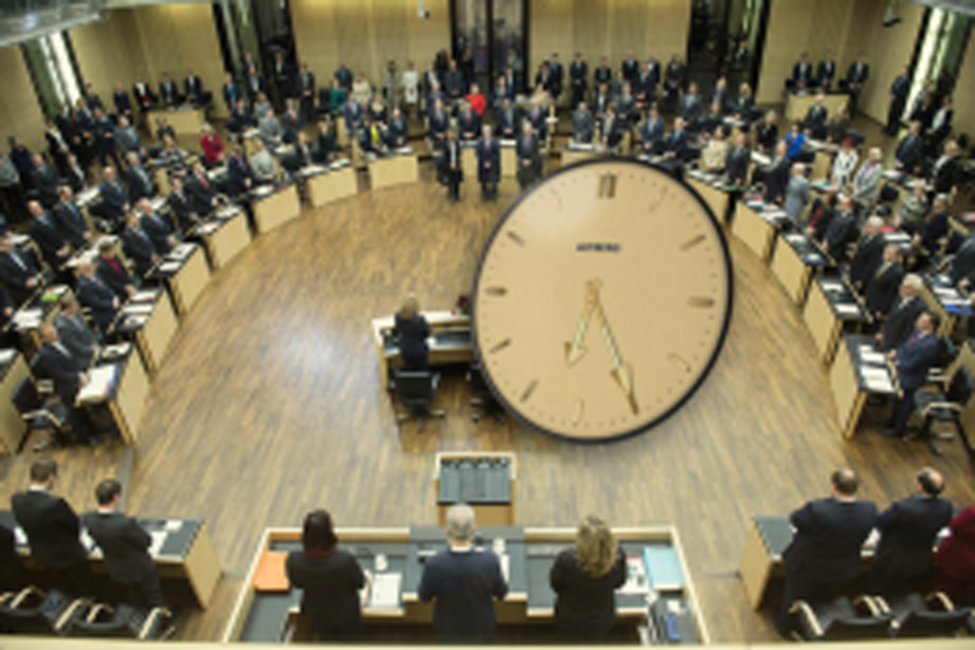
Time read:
h=6 m=25
